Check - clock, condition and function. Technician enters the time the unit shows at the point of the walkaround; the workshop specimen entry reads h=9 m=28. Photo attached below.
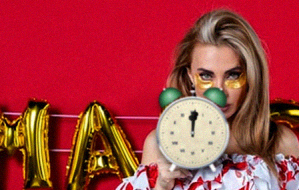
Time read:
h=12 m=1
